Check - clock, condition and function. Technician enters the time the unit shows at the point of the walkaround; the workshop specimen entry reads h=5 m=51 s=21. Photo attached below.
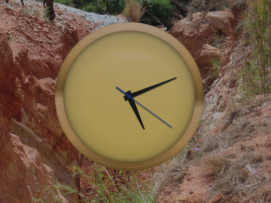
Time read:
h=5 m=11 s=21
